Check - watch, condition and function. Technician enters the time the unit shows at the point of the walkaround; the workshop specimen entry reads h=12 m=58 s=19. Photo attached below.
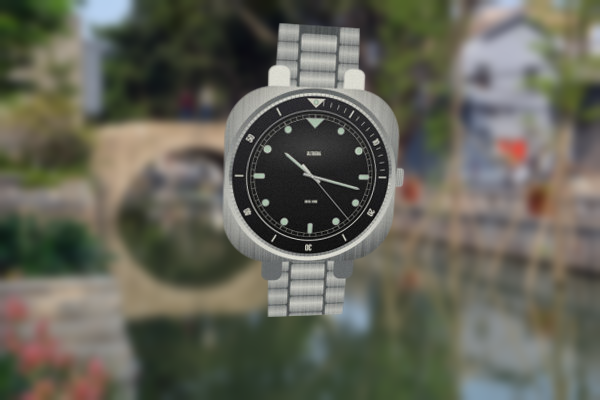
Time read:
h=10 m=17 s=23
